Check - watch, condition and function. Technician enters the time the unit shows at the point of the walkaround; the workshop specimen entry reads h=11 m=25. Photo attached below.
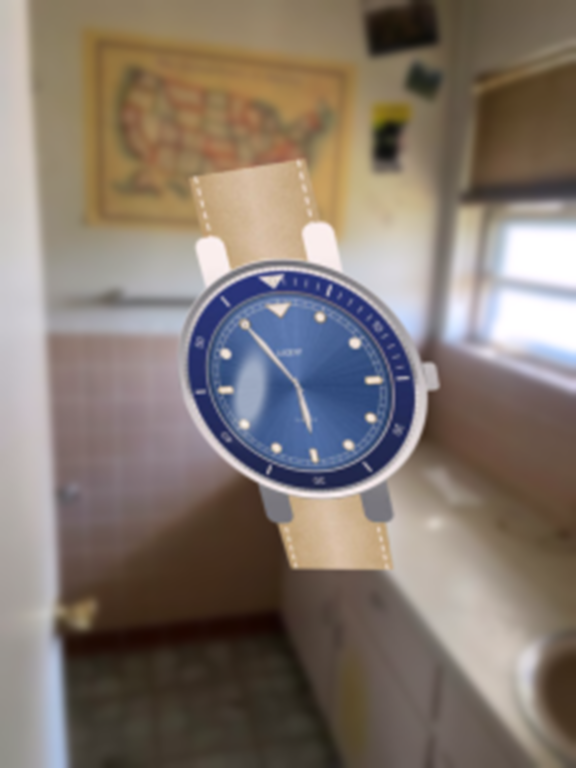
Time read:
h=5 m=55
